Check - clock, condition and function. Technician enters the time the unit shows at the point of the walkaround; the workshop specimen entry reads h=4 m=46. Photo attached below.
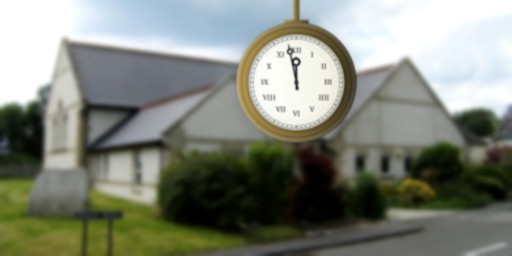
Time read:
h=11 m=58
